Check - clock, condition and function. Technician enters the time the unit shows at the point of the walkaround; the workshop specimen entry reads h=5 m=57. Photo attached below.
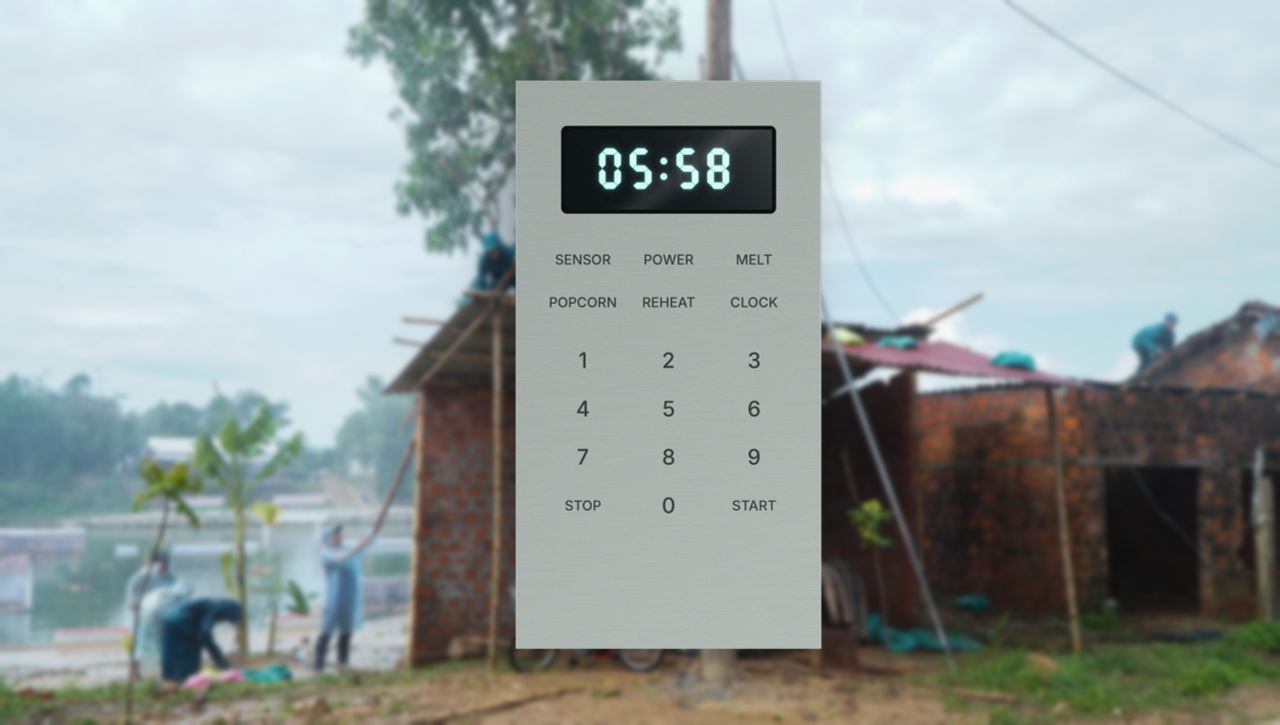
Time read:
h=5 m=58
